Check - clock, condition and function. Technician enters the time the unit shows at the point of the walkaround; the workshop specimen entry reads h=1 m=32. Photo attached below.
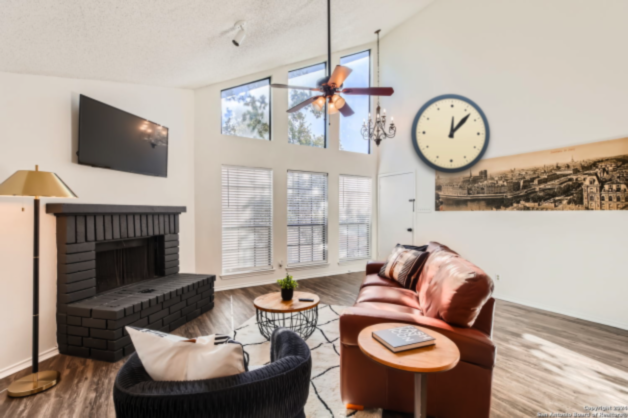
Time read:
h=12 m=7
